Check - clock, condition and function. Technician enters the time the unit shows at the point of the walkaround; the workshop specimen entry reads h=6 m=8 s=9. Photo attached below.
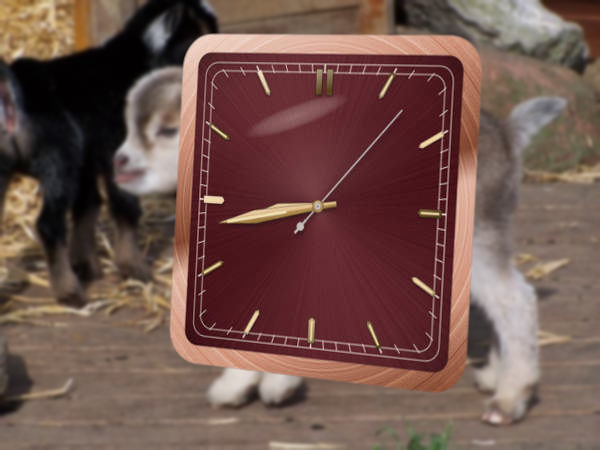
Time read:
h=8 m=43 s=7
